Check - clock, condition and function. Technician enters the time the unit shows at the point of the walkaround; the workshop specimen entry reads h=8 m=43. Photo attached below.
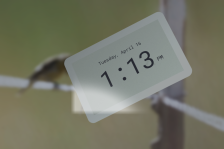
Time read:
h=1 m=13
